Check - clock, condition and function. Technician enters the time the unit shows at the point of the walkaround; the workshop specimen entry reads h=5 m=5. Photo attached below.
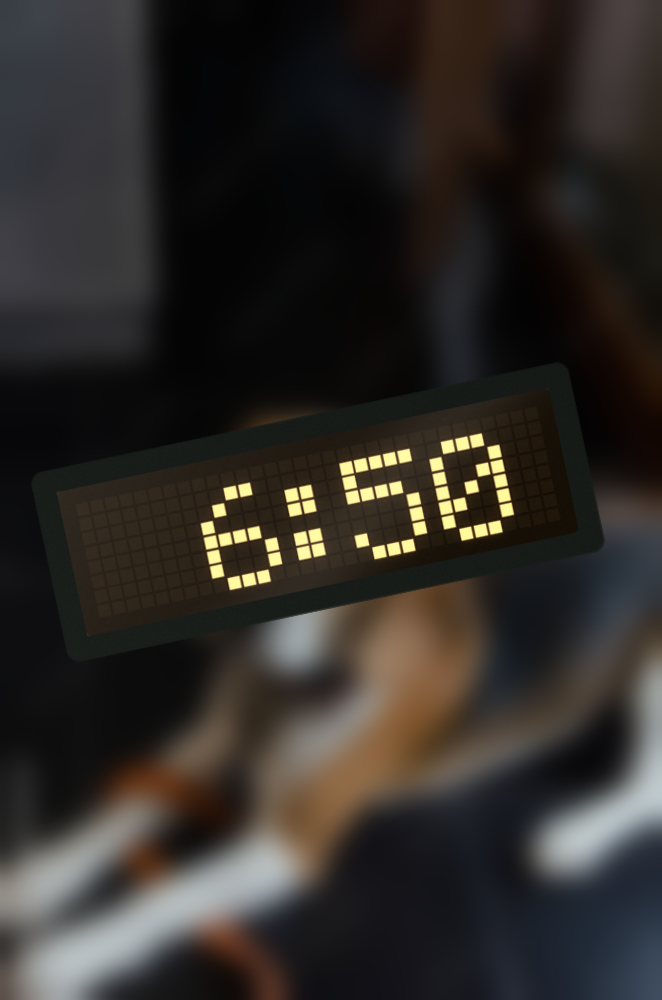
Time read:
h=6 m=50
